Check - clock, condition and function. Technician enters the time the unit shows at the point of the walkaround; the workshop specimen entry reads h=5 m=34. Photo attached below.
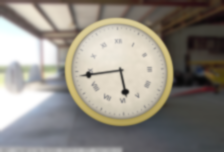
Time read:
h=5 m=44
